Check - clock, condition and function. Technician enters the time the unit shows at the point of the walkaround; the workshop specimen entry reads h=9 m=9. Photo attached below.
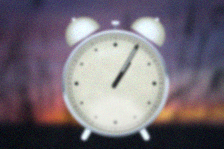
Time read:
h=1 m=5
